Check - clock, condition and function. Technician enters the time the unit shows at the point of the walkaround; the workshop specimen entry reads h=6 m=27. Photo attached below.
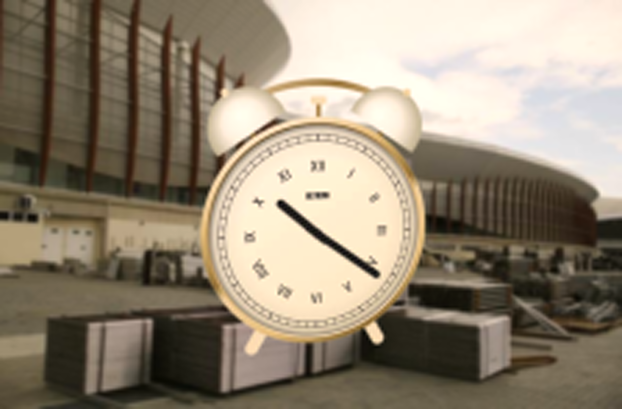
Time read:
h=10 m=21
